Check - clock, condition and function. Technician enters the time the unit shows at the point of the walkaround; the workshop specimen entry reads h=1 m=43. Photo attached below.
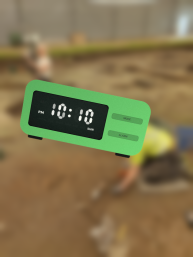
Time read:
h=10 m=10
